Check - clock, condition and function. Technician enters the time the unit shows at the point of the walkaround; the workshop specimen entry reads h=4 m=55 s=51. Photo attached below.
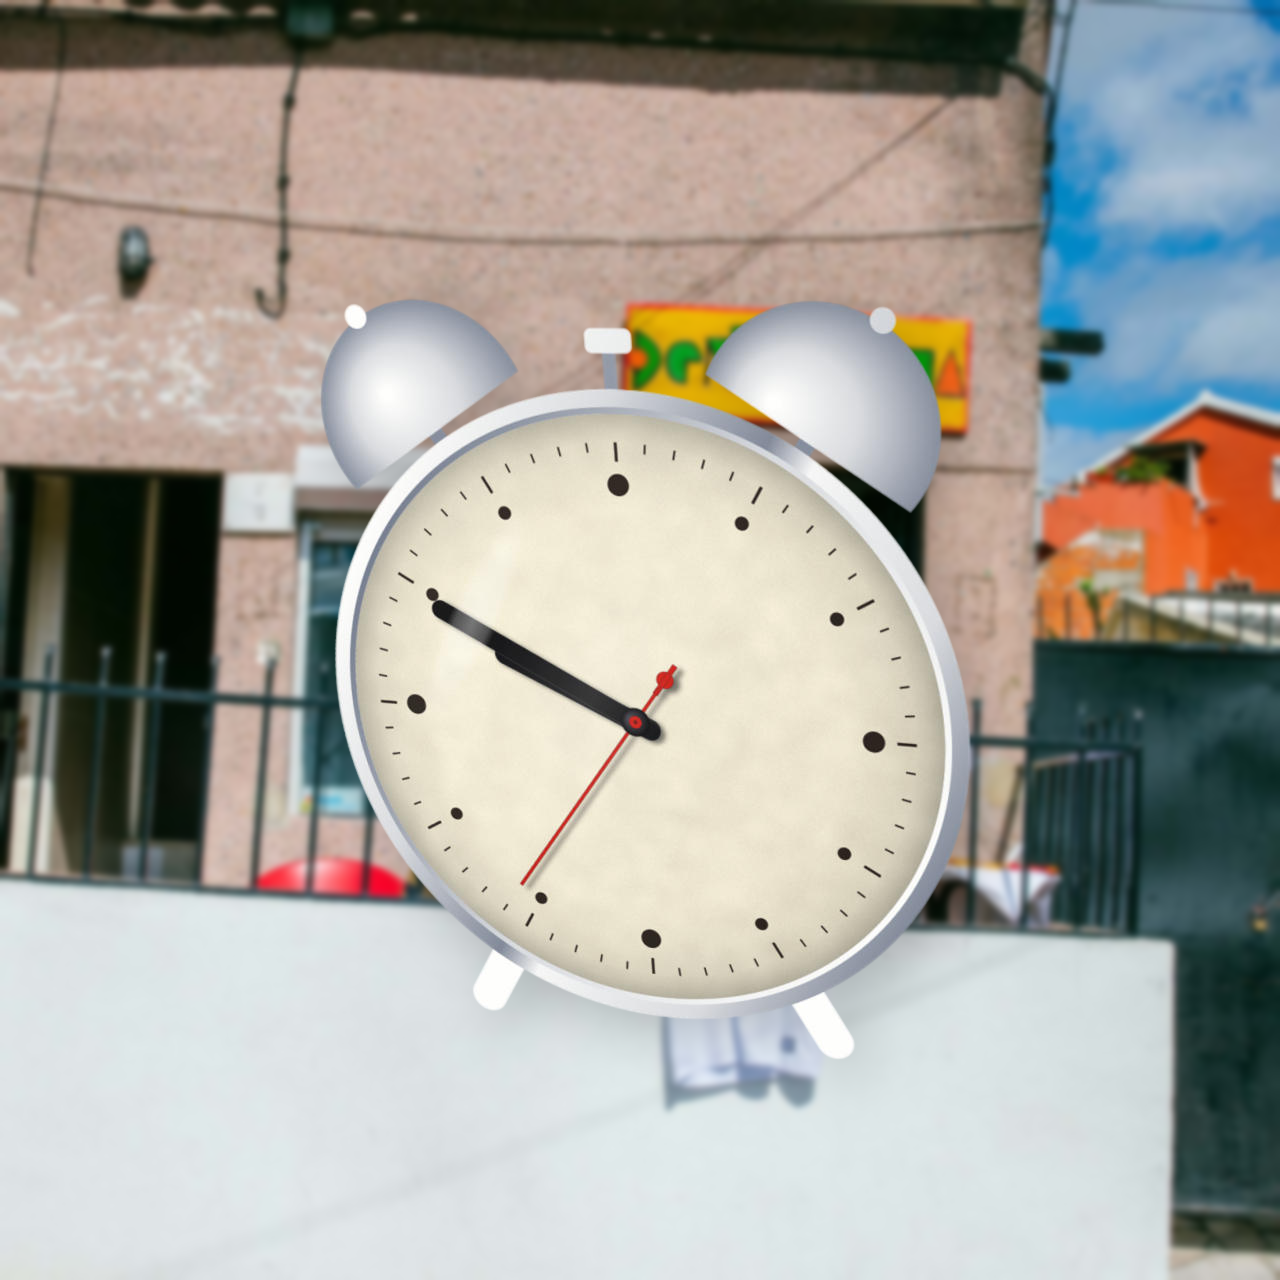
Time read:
h=9 m=49 s=36
